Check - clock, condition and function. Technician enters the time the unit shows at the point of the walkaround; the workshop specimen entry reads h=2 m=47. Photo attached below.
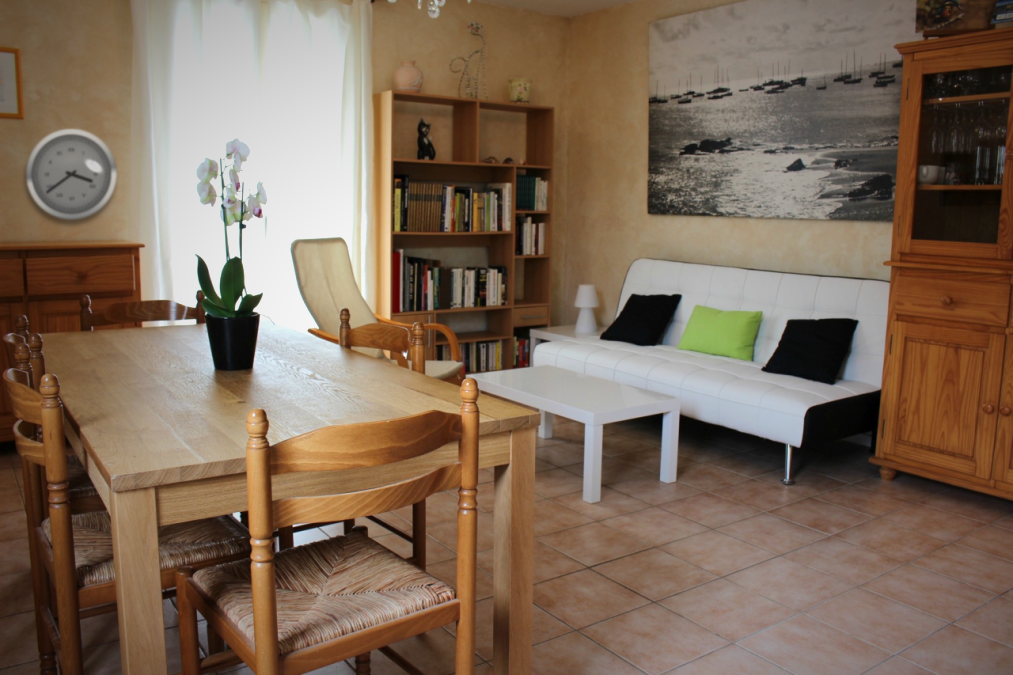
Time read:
h=3 m=39
